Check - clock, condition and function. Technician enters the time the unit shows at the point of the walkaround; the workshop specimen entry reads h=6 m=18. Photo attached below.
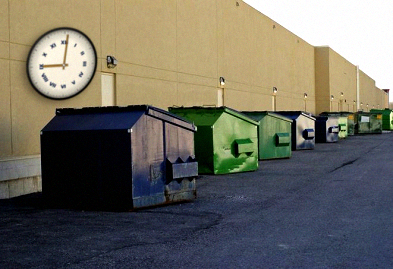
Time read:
h=9 m=1
